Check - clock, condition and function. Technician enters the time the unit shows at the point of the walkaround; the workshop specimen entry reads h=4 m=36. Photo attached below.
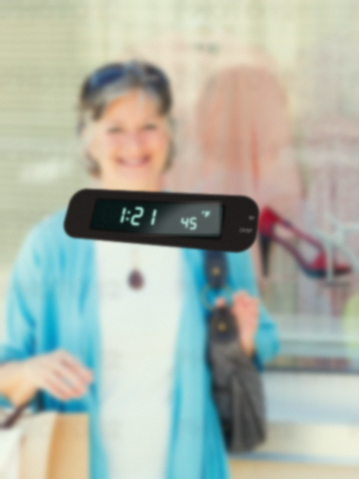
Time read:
h=1 m=21
